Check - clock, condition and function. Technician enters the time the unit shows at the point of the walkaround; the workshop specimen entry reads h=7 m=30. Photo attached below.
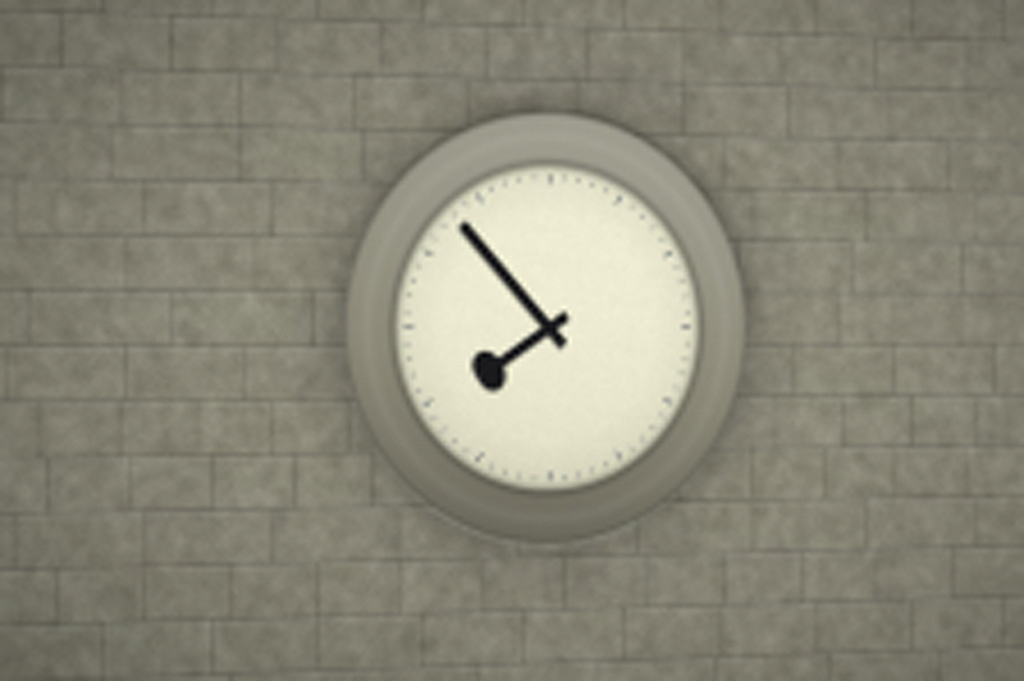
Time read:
h=7 m=53
